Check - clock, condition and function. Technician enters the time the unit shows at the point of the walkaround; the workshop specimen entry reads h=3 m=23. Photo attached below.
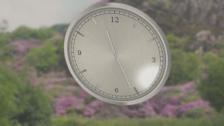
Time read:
h=11 m=26
